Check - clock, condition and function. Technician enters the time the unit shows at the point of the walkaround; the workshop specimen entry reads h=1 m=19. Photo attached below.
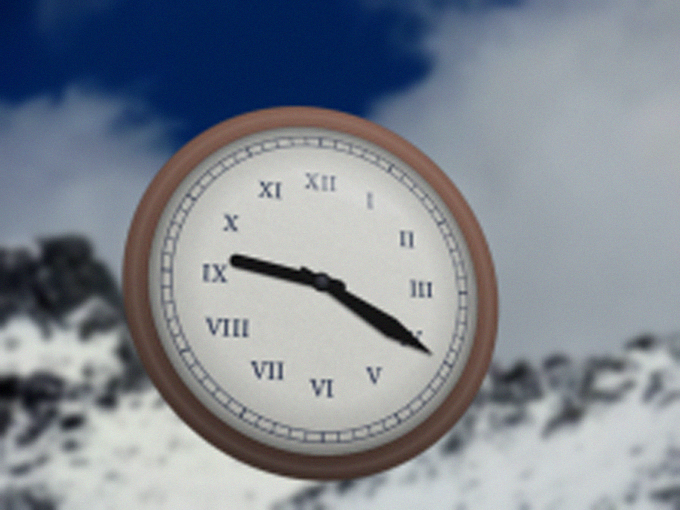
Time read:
h=9 m=20
